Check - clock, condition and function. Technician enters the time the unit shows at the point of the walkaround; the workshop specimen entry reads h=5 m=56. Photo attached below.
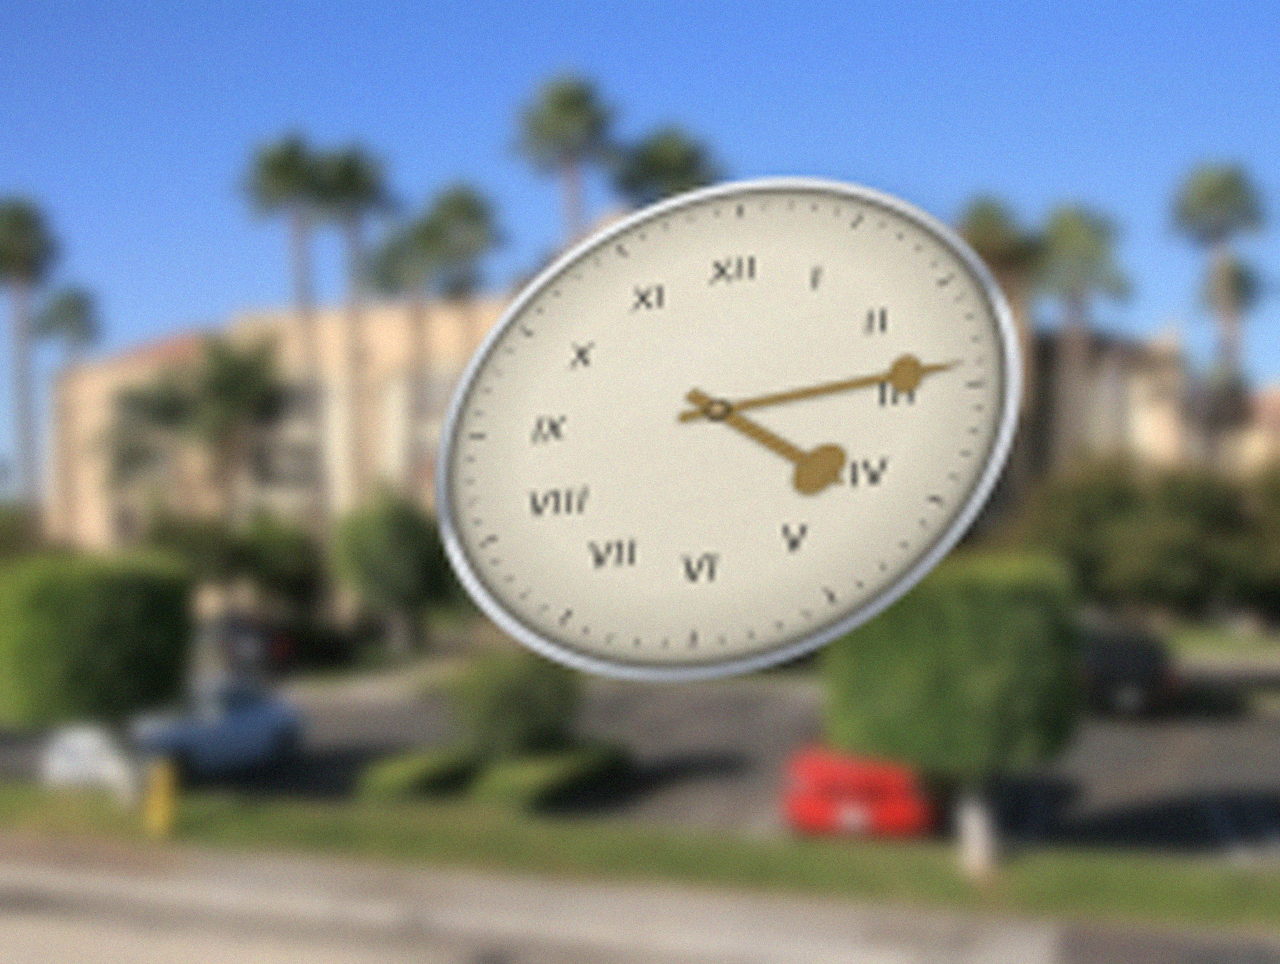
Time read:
h=4 m=14
